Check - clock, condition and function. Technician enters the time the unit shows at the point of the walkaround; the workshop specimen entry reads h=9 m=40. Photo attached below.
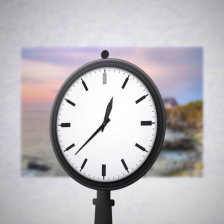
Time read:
h=12 m=38
